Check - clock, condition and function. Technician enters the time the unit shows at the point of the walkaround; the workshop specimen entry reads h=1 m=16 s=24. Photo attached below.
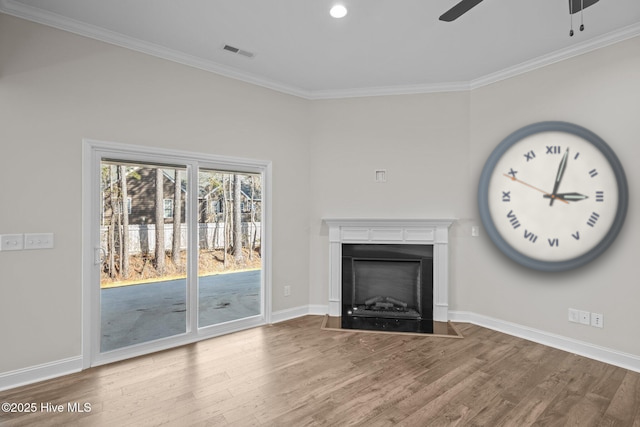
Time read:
h=3 m=2 s=49
